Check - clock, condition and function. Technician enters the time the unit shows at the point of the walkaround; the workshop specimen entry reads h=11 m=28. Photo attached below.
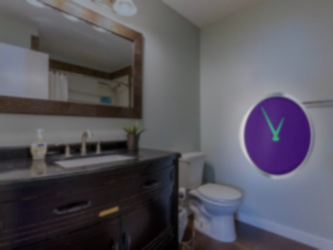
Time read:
h=12 m=55
